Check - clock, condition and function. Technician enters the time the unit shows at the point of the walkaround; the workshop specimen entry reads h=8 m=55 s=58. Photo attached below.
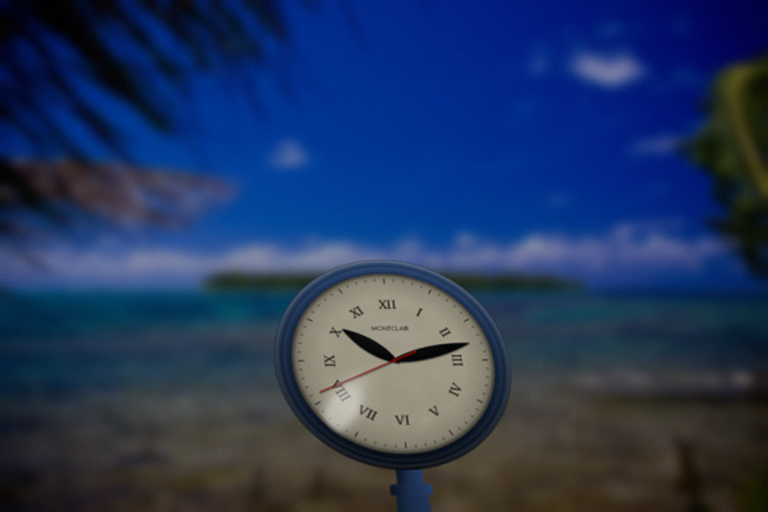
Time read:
h=10 m=12 s=41
